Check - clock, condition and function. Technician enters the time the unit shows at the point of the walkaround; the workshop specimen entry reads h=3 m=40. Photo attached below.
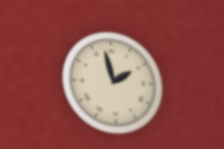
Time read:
h=1 m=58
